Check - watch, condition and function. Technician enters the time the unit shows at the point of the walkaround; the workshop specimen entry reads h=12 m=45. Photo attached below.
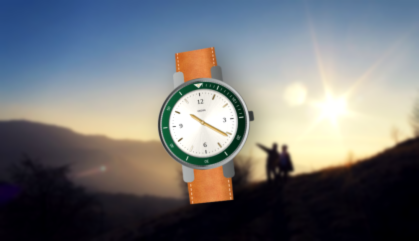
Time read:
h=10 m=21
